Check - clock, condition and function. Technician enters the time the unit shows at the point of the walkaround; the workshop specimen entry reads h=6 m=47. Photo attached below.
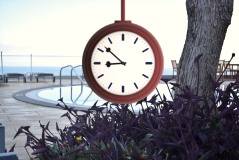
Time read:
h=8 m=52
